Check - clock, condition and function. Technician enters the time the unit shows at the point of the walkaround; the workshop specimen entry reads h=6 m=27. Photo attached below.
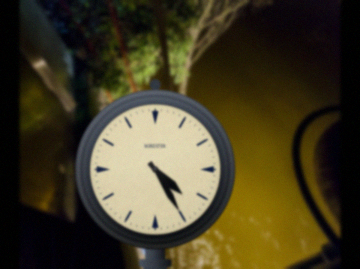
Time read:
h=4 m=25
